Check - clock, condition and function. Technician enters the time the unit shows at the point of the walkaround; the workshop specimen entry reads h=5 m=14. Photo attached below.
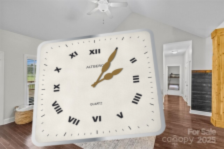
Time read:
h=2 m=5
